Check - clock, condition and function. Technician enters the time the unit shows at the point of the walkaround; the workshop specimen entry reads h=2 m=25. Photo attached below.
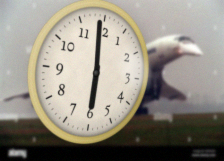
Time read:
h=5 m=59
